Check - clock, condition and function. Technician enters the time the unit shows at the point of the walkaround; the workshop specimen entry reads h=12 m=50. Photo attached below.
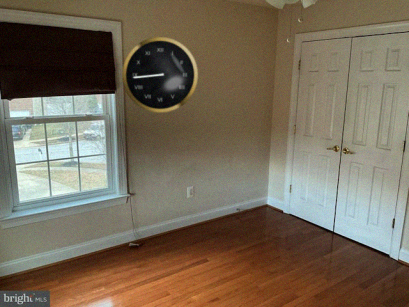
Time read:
h=8 m=44
